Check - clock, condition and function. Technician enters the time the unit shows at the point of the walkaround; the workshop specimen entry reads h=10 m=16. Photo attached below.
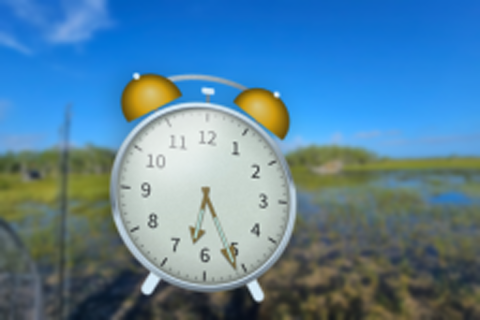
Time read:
h=6 m=26
